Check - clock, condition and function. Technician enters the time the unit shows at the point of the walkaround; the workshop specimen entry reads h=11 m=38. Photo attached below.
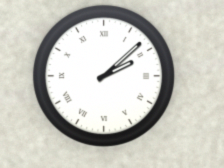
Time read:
h=2 m=8
